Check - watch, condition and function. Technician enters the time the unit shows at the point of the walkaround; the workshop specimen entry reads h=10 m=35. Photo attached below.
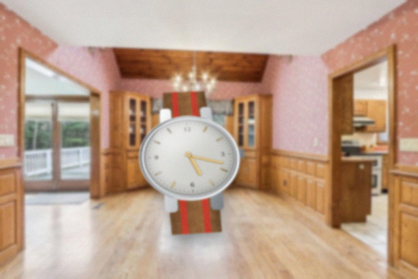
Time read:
h=5 m=18
